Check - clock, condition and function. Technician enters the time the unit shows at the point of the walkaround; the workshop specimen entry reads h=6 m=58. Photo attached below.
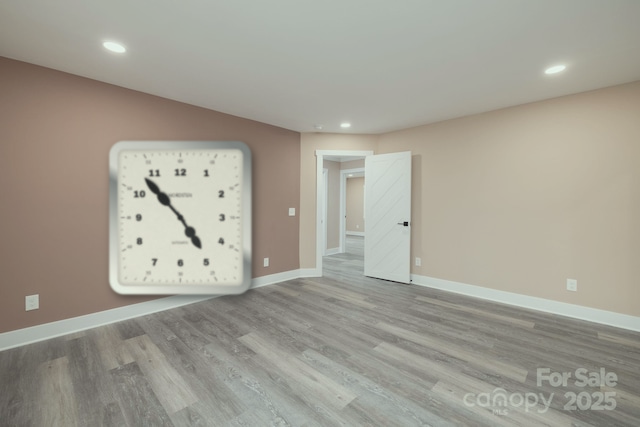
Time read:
h=4 m=53
